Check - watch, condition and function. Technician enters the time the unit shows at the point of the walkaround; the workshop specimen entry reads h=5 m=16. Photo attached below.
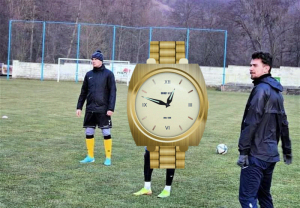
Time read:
h=12 m=48
